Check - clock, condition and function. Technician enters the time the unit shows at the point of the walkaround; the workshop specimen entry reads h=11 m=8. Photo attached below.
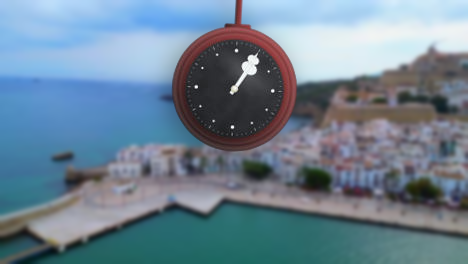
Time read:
h=1 m=5
